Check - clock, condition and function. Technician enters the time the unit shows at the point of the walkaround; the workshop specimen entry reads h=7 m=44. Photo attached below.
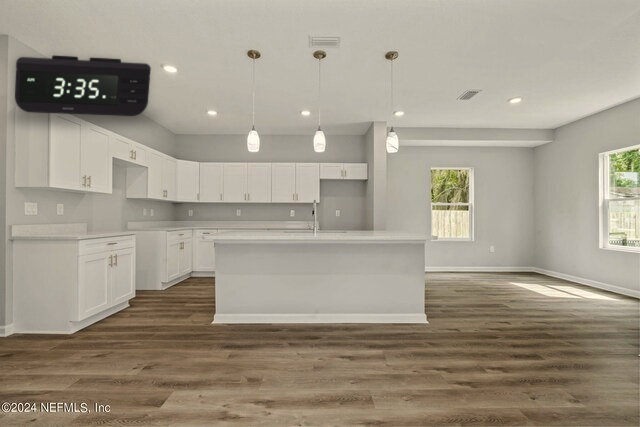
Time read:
h=3 m=35
